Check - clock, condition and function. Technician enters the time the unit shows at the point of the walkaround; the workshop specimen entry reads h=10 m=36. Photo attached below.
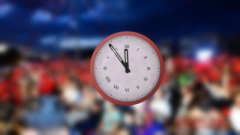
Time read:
h=11 m=54
